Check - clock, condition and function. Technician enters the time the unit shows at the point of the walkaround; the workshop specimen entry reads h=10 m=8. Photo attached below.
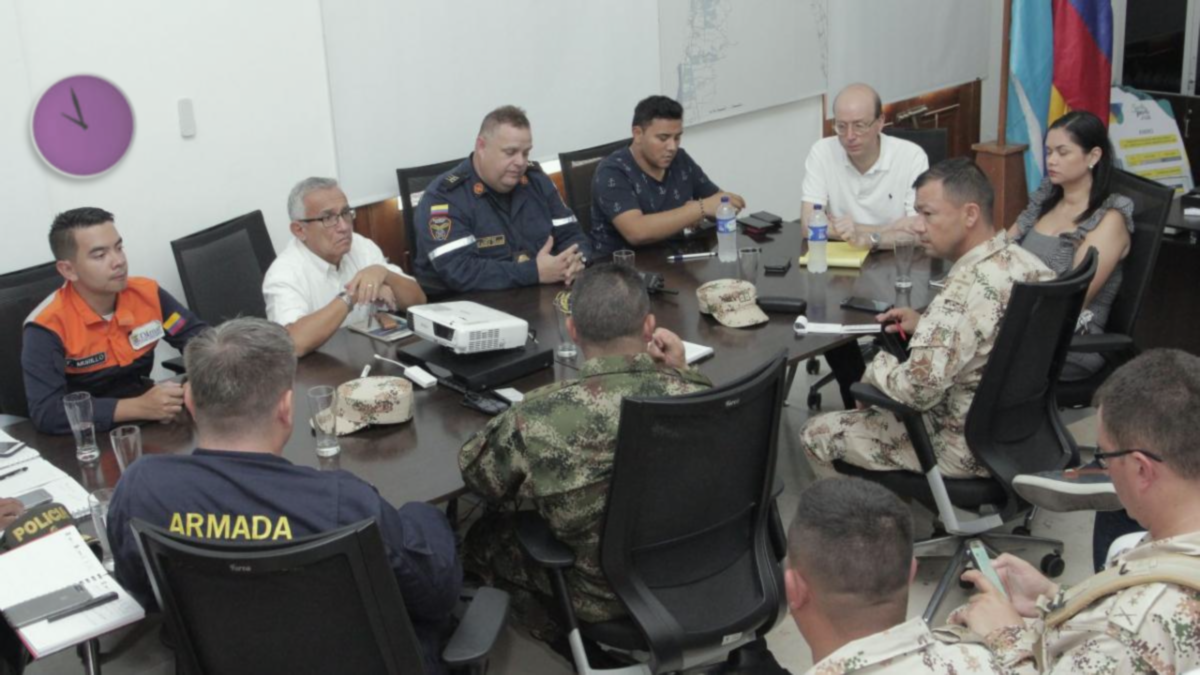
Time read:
h=9 m=57
